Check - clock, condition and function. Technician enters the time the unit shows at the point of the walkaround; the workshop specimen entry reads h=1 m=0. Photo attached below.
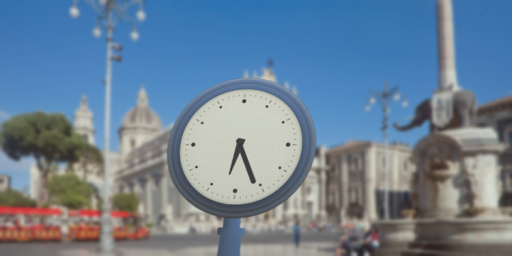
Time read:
h=6 m=26
